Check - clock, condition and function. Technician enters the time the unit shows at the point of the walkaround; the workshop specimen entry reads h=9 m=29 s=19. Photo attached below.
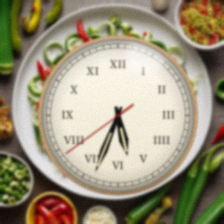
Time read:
h=5 m=33 s=39
